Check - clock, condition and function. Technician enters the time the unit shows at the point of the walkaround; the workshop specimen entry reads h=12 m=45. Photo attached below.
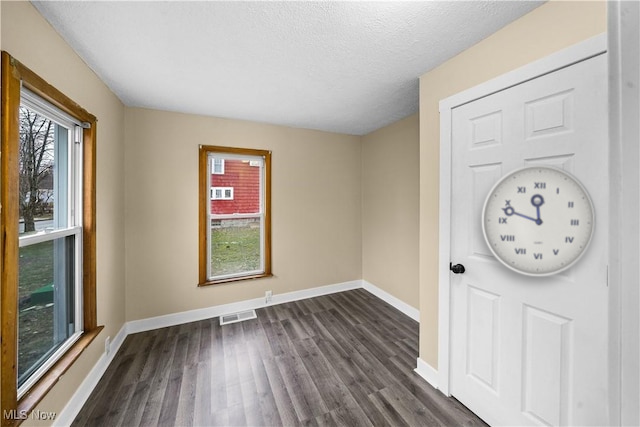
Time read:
h=11 m=48
